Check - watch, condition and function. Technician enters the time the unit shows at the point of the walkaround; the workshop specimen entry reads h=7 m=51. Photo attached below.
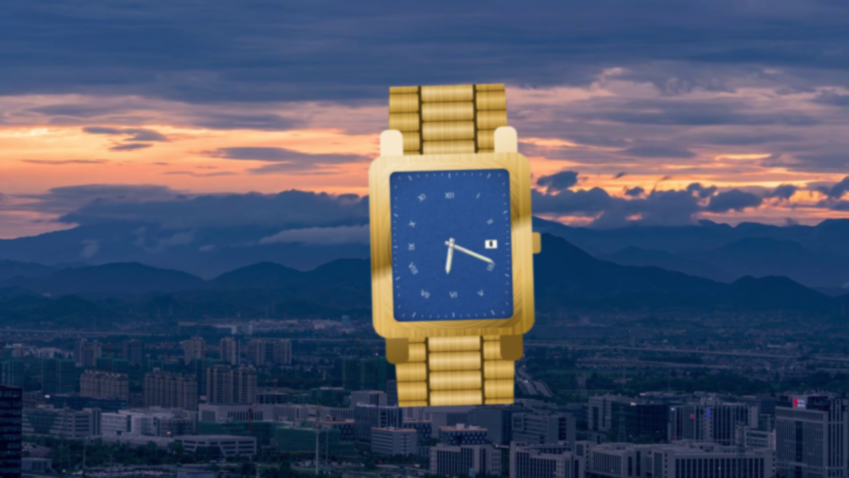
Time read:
h=6 m=19
